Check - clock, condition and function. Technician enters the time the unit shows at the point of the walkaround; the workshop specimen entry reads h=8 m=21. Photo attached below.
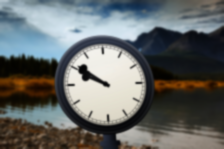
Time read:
h=9 m=51
